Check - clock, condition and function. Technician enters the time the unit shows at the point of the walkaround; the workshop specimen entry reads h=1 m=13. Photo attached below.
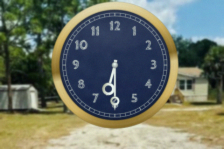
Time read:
h=6 m=30
